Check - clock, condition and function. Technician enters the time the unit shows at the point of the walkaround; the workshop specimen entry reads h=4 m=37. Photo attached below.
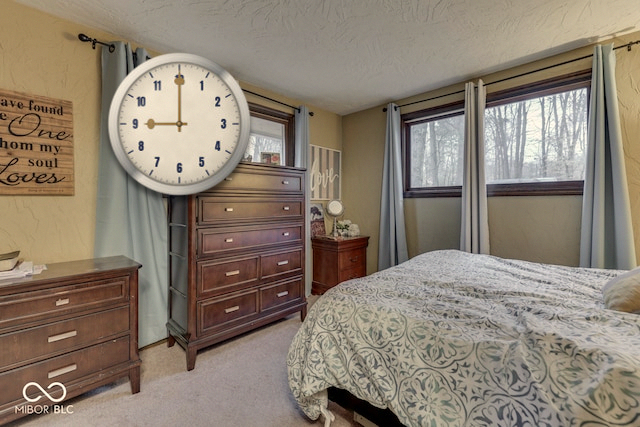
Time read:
h=9 m=0
